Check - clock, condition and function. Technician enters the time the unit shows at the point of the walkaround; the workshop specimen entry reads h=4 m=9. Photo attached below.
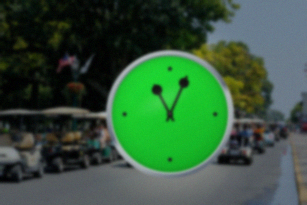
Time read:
h=11 m=4
